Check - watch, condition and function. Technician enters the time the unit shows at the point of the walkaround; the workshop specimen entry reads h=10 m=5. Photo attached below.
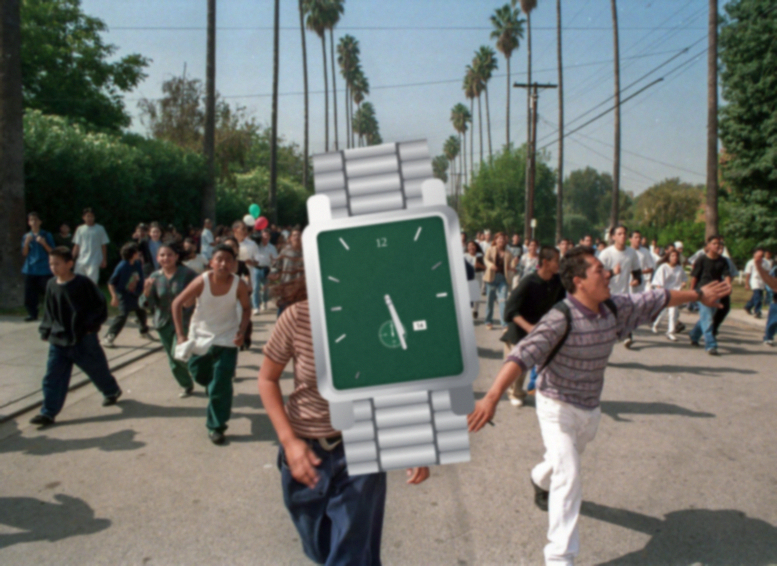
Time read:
h=5 m=28
